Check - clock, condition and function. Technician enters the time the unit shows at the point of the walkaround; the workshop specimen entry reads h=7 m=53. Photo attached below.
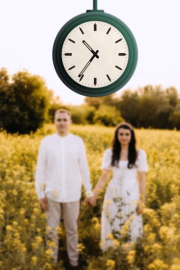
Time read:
h=10 m=36
